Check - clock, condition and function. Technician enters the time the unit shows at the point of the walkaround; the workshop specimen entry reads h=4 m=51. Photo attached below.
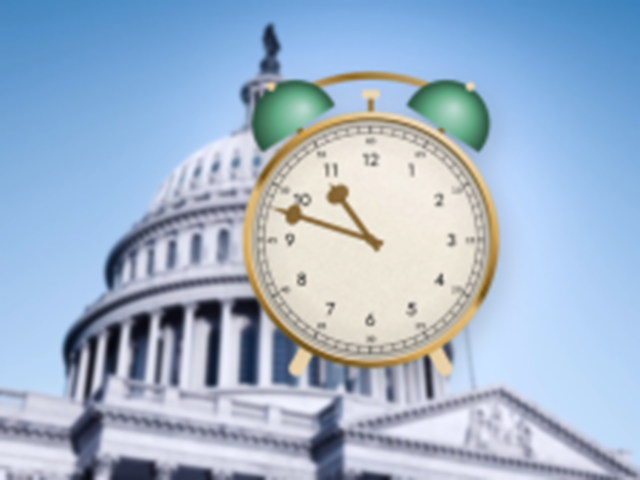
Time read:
h=10 m=48
